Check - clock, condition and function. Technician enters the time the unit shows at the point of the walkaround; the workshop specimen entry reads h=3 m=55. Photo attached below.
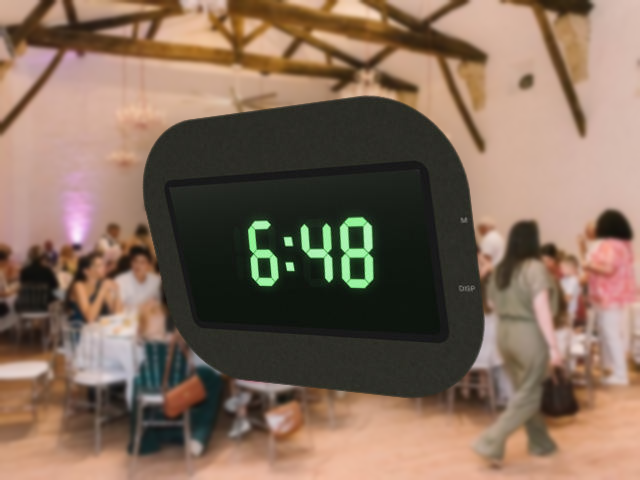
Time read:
h=6 m=48
